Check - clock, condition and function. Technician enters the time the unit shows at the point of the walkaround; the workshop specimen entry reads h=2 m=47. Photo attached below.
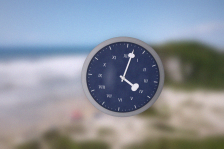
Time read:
h=4 m=2
